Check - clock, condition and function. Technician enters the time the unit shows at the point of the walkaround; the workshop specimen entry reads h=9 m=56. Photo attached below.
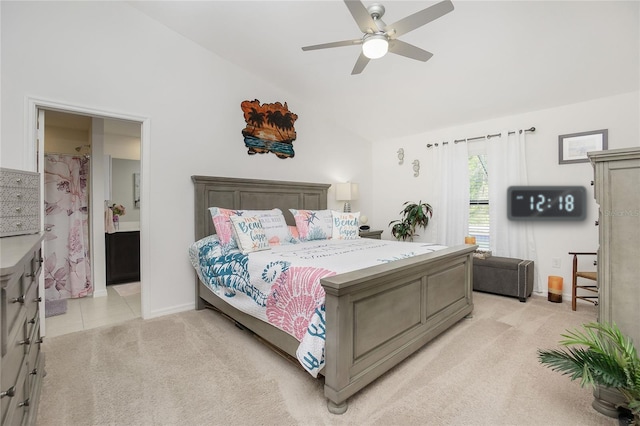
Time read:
h=12 m=18
